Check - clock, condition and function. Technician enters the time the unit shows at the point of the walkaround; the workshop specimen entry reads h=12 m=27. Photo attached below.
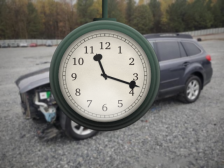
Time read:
h=11 m=18
